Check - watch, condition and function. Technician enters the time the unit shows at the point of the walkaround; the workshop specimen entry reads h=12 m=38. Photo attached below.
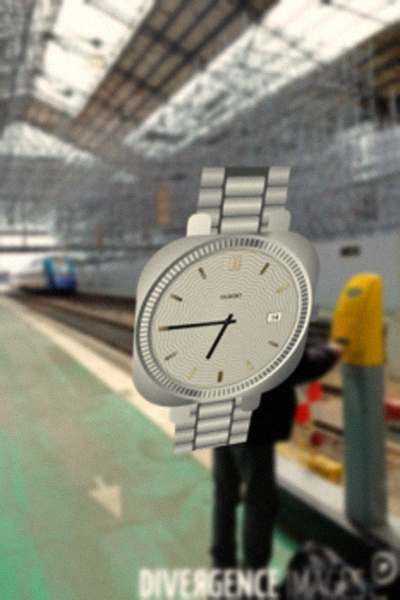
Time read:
h=6 m=45
